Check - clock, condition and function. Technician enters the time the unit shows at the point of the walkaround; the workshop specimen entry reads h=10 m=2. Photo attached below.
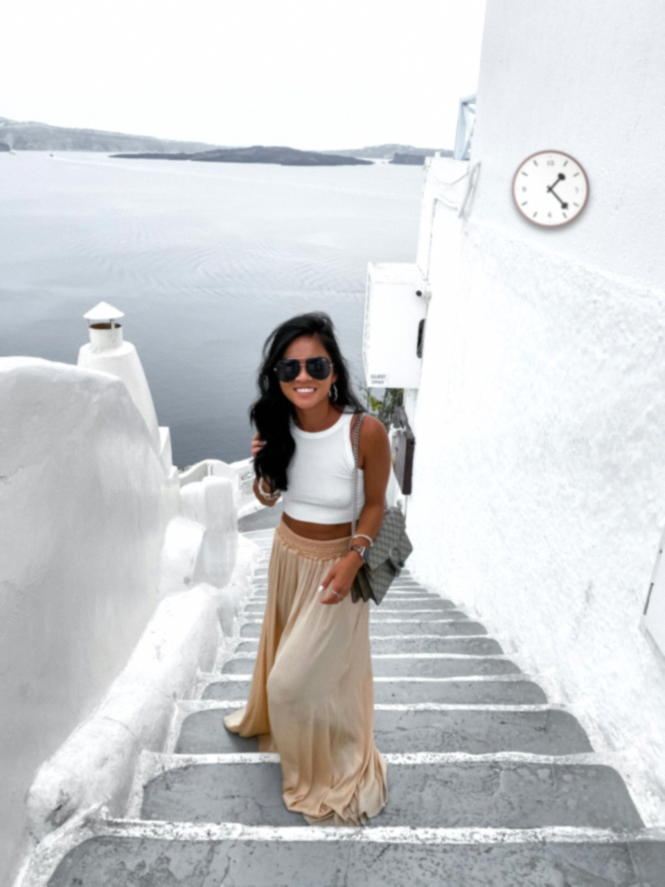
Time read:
h=1 m=23
